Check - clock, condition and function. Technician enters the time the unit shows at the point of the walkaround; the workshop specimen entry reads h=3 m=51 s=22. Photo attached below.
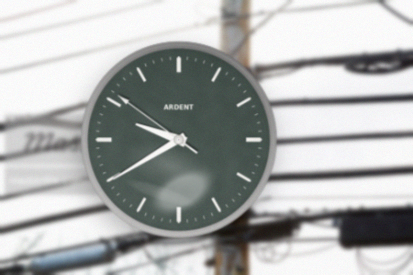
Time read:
h=9 m=39 s=51
